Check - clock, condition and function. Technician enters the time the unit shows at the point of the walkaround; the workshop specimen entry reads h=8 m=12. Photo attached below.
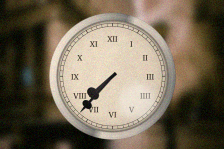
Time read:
h=7 m=37
